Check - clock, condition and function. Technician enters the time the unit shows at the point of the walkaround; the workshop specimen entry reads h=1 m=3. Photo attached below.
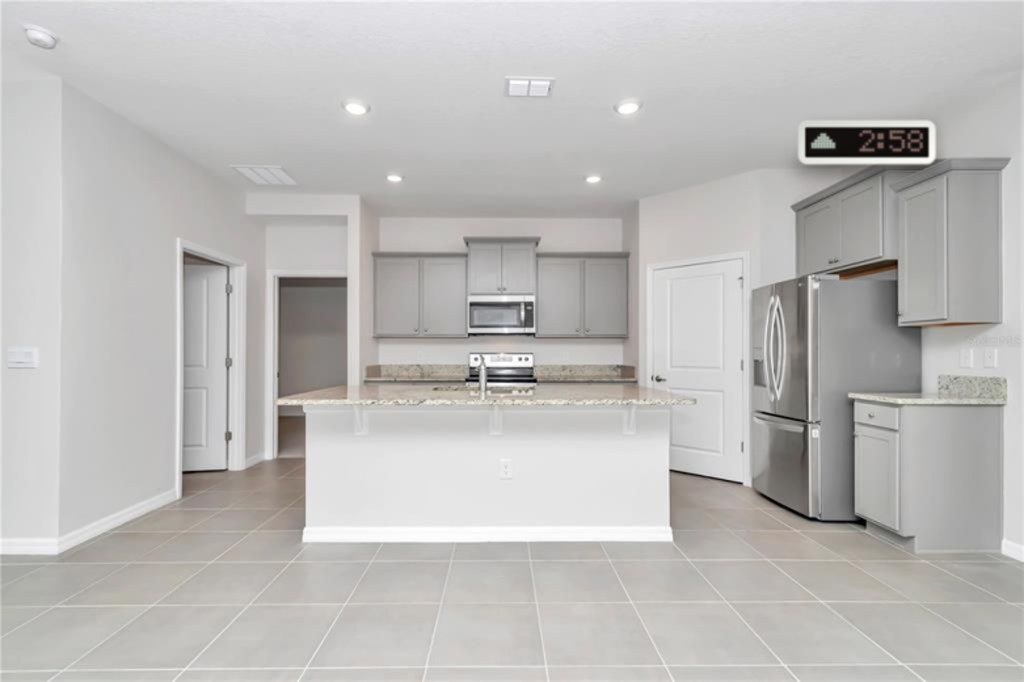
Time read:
h=2 m=58
